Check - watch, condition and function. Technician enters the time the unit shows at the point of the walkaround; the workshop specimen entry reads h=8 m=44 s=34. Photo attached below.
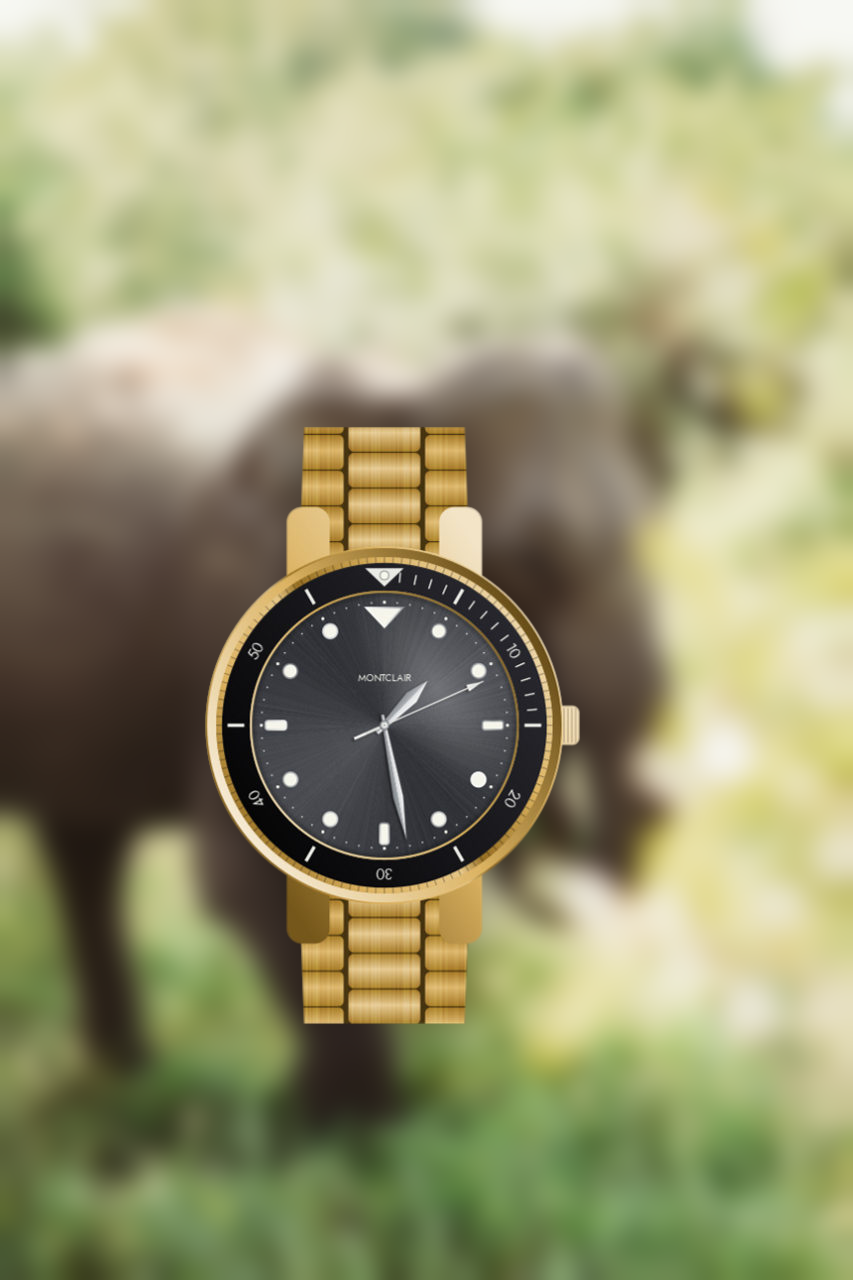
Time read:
h=1 m=28 s=11
